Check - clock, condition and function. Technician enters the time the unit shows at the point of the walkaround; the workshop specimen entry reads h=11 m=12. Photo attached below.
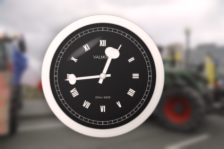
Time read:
h=12 m=44
